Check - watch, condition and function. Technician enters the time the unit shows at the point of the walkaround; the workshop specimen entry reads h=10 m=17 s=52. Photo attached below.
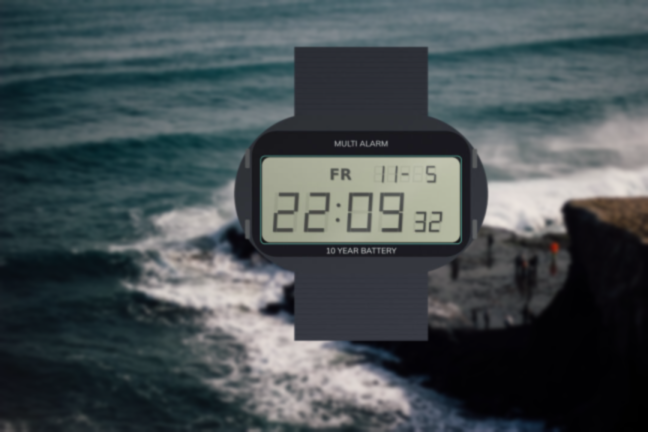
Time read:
h=22 m=9 s=32
